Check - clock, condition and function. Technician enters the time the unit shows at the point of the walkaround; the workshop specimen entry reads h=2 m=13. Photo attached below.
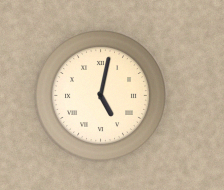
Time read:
h=5 m=2
